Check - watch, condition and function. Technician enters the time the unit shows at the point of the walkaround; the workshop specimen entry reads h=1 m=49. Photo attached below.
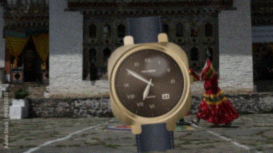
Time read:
h=6 m=51
